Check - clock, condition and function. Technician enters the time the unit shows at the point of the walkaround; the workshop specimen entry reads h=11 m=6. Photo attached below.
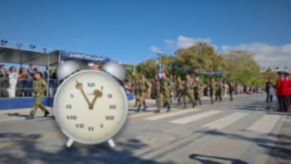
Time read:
h=12 m=55
